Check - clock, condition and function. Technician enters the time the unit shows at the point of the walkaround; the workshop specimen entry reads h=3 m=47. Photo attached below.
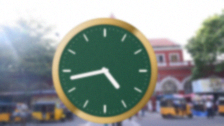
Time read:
h=4 m=43
